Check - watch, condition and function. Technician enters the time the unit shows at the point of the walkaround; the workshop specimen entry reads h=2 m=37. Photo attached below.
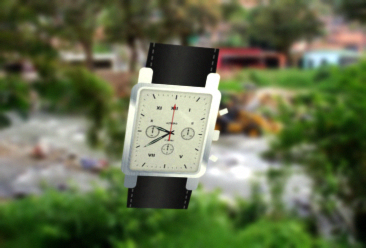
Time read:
h=9 m=39
